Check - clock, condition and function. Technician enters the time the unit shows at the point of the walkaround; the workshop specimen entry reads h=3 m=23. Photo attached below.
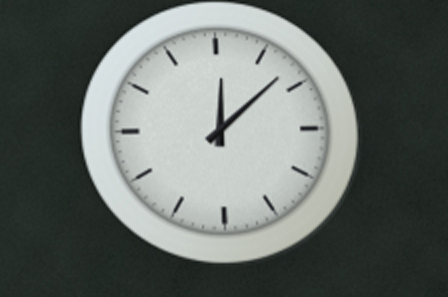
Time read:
h=12 m=8
